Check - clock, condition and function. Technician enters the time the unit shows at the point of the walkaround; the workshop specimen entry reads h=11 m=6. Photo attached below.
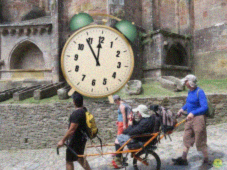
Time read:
h=11 m=54
